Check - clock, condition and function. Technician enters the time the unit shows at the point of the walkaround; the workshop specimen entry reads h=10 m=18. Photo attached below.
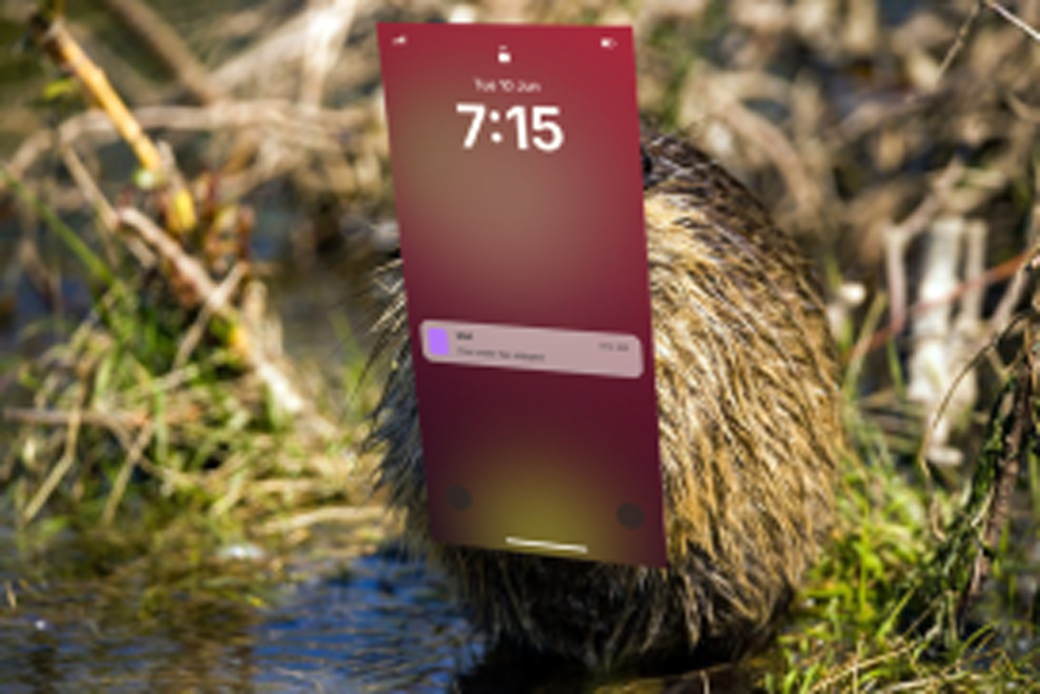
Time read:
h=7 m=15
